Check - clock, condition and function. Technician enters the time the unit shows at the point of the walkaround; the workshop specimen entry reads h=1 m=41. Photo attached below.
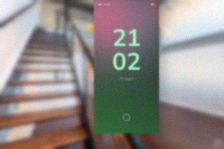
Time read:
h=21 m=2
